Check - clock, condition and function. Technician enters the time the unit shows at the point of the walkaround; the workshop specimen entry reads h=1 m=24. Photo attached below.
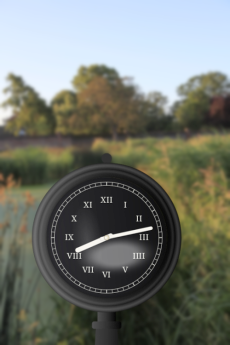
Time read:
h=8 m=13
